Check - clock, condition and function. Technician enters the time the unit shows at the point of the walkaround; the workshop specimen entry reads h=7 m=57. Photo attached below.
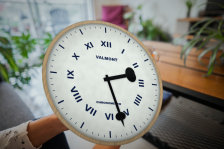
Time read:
h=2 m=27
